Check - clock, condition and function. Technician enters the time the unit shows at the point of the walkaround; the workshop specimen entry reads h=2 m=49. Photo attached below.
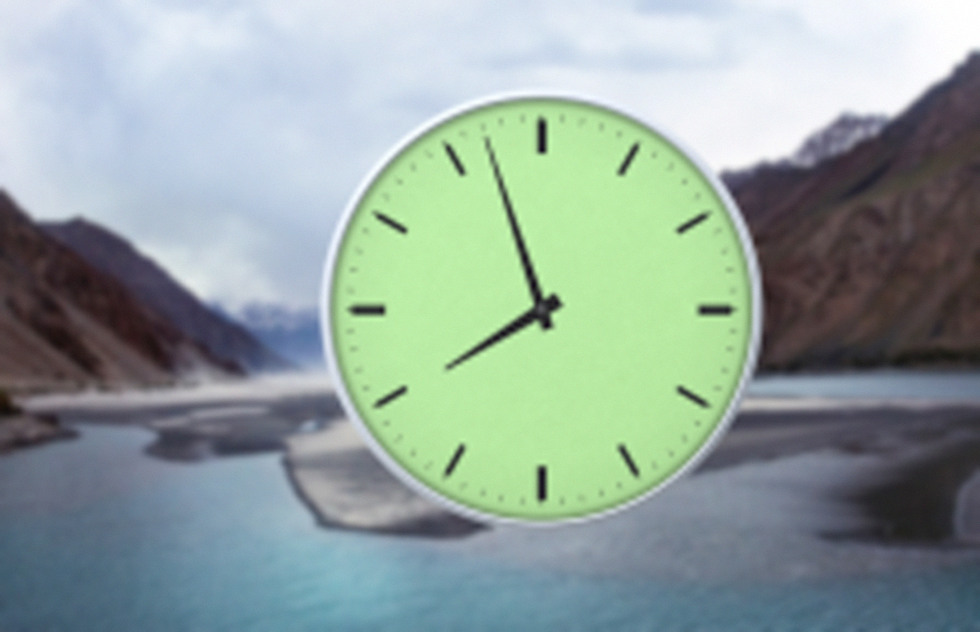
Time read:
h=7 m=57
